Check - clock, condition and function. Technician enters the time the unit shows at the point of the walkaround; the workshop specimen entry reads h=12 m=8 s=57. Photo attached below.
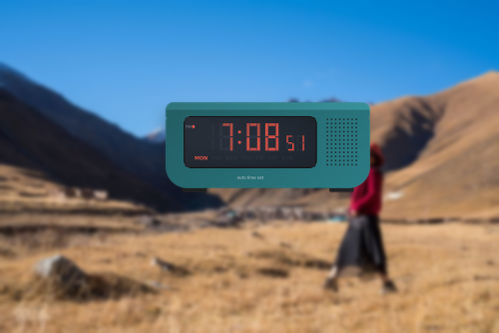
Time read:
h=7 m=8 s=51
